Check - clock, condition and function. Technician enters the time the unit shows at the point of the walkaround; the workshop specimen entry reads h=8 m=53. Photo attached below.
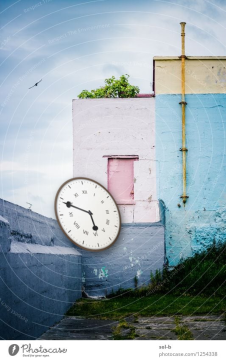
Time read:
h=5 m=49
